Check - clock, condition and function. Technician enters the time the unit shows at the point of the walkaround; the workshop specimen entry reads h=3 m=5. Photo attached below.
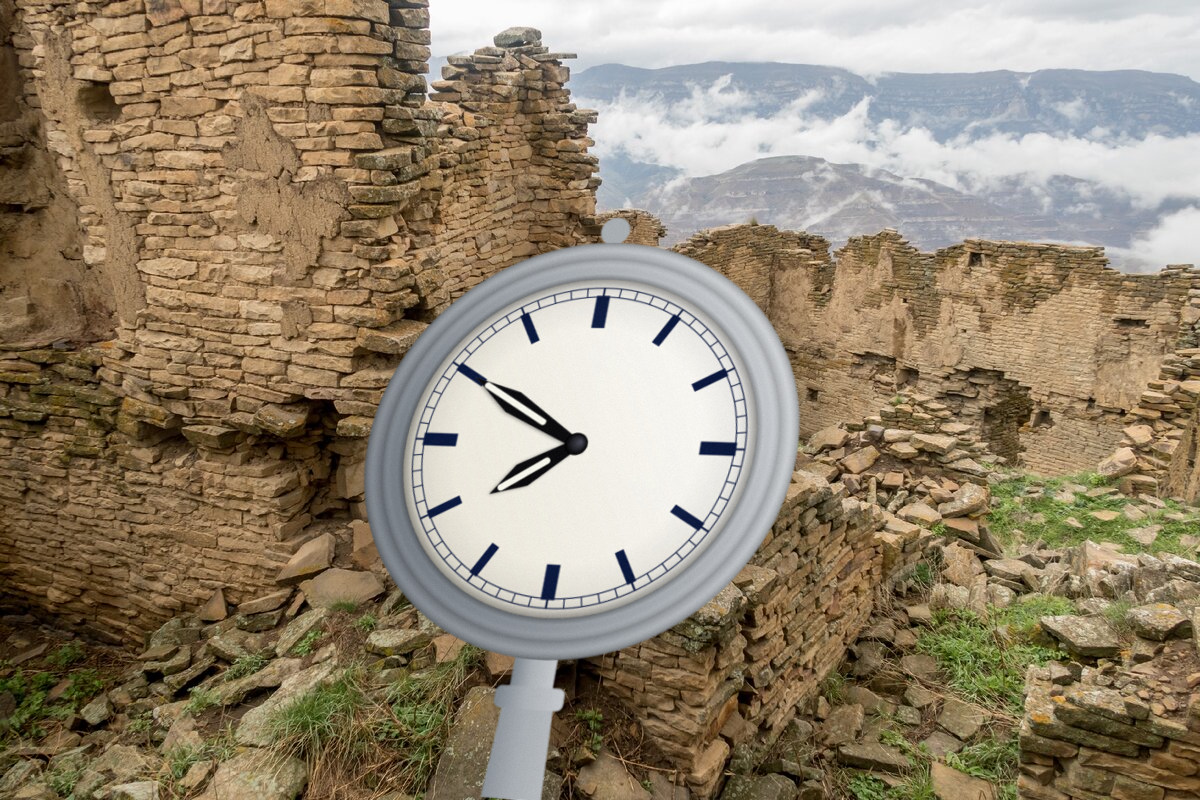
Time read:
h=7 m=50
